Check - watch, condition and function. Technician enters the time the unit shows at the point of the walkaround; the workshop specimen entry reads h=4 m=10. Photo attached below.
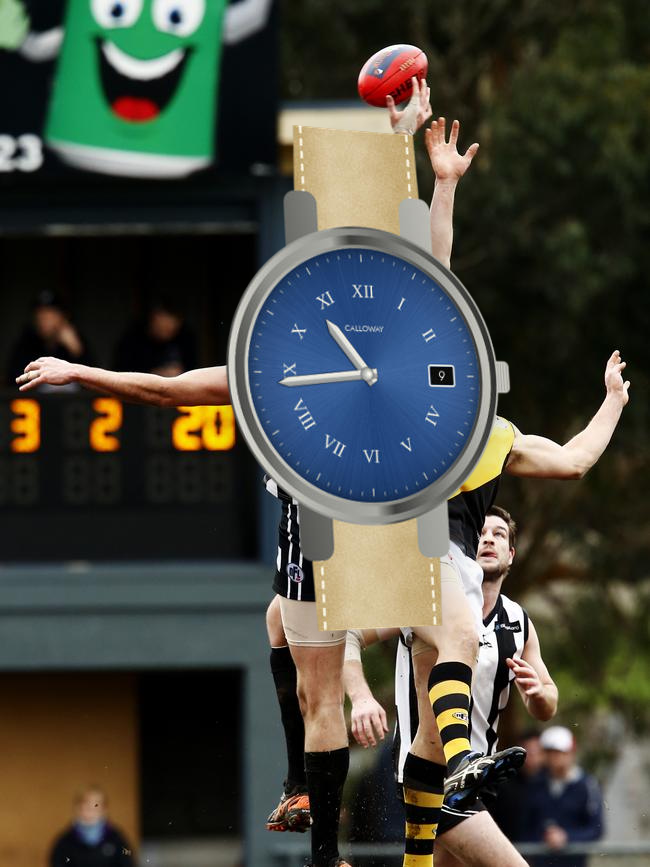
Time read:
h=10 m=44
